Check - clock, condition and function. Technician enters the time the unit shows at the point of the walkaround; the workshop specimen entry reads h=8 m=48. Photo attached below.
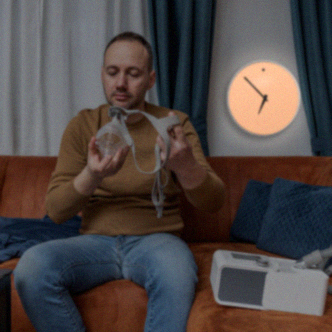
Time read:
h=6 m=53
